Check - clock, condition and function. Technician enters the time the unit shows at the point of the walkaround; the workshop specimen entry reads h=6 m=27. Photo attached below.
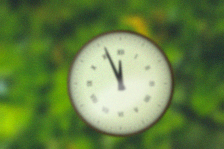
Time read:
h=11 m=56
